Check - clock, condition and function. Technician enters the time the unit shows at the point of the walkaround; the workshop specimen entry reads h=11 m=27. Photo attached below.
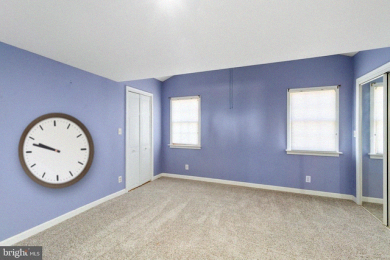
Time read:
h=9 m=48
